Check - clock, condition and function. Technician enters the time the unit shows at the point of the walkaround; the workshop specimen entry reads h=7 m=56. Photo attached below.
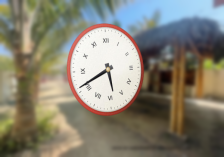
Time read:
h=5 m=41
